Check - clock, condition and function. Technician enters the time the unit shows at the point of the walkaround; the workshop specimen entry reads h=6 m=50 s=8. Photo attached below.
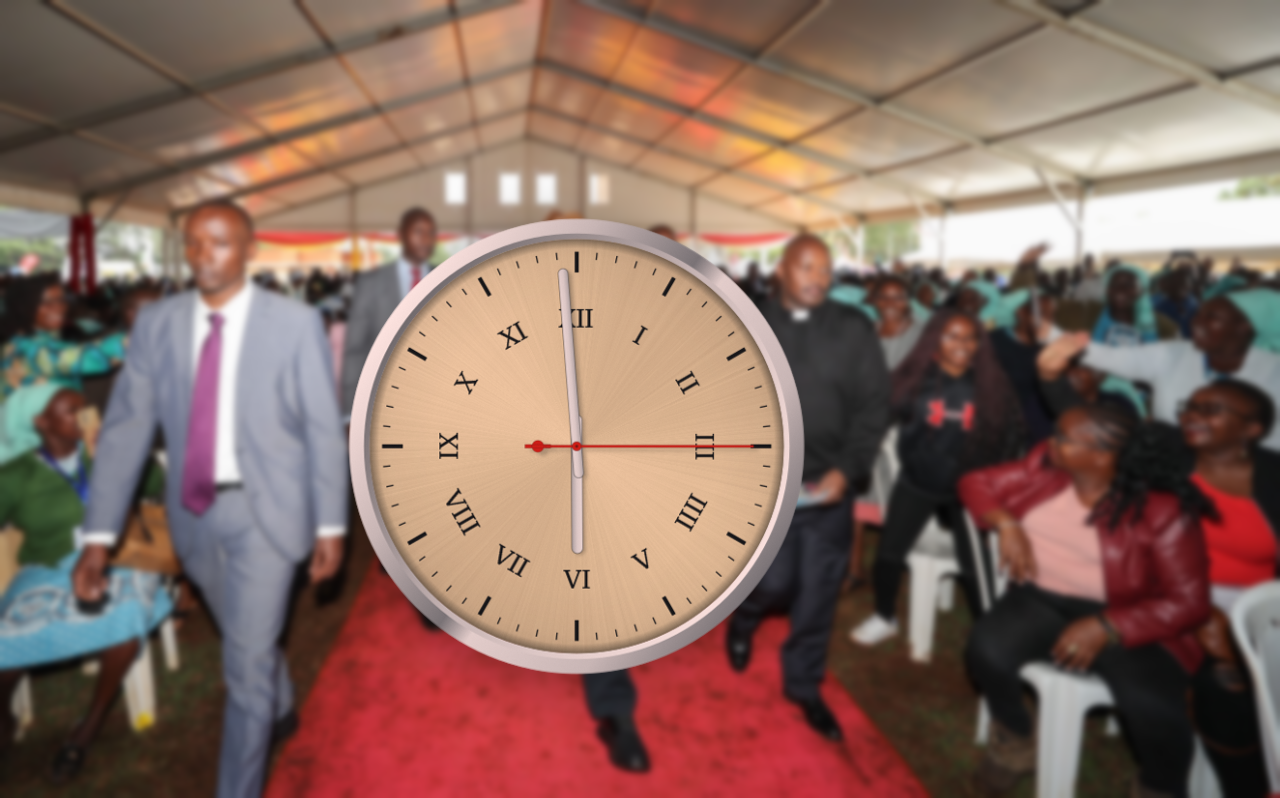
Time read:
h=5 m=59 s=15
